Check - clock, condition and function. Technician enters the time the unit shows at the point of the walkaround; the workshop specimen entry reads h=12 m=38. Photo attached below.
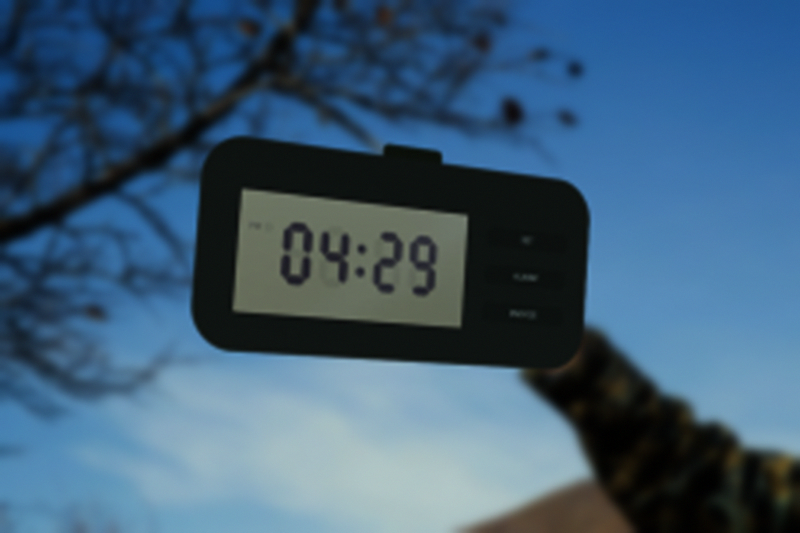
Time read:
h=4 m=29
